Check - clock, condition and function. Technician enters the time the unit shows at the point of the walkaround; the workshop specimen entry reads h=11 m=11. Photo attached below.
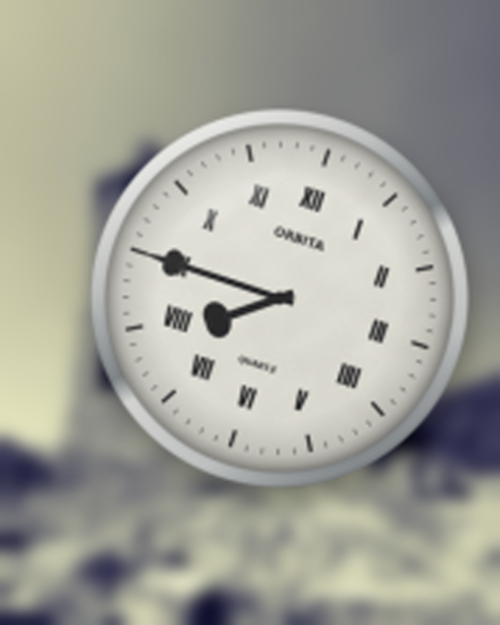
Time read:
h=7 m=45
